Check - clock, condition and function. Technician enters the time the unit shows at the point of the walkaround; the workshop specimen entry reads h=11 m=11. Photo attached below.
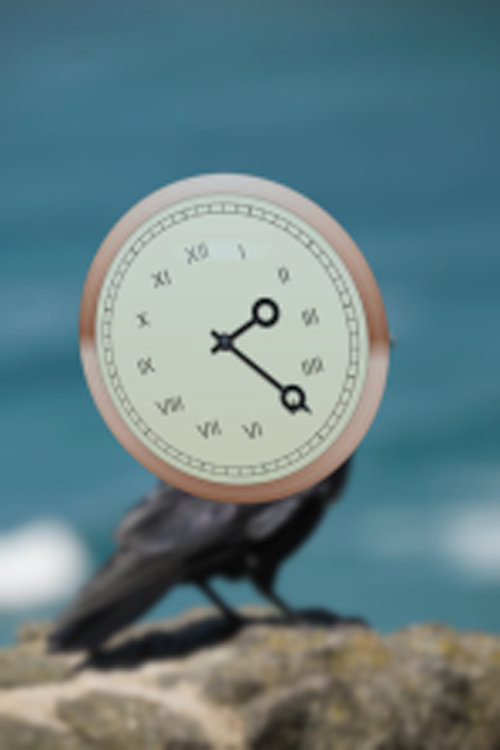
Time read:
h=2 m=24
